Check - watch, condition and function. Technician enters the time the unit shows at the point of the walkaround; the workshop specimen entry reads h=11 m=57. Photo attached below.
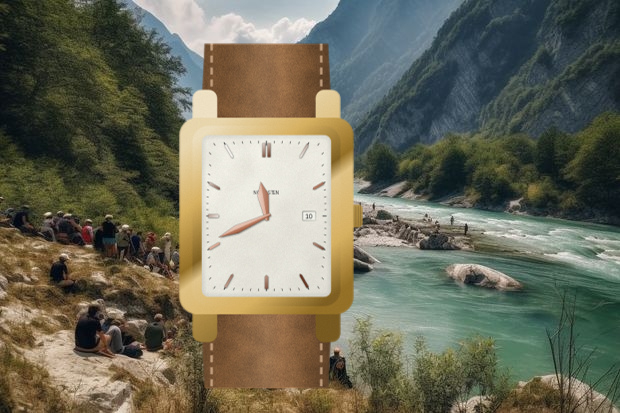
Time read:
h=11 m=41
